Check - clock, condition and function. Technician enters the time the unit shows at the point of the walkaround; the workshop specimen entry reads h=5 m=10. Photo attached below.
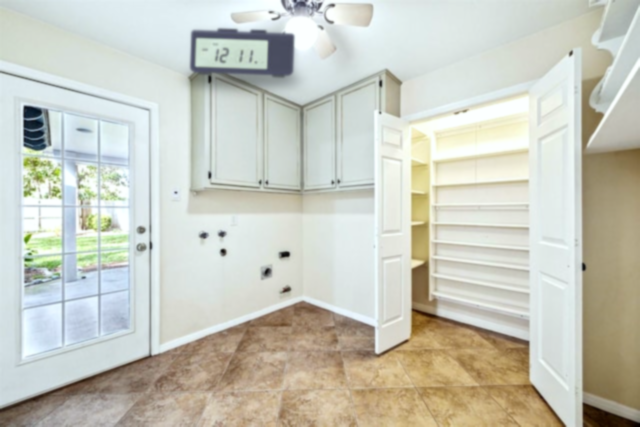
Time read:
h=12 m=11
